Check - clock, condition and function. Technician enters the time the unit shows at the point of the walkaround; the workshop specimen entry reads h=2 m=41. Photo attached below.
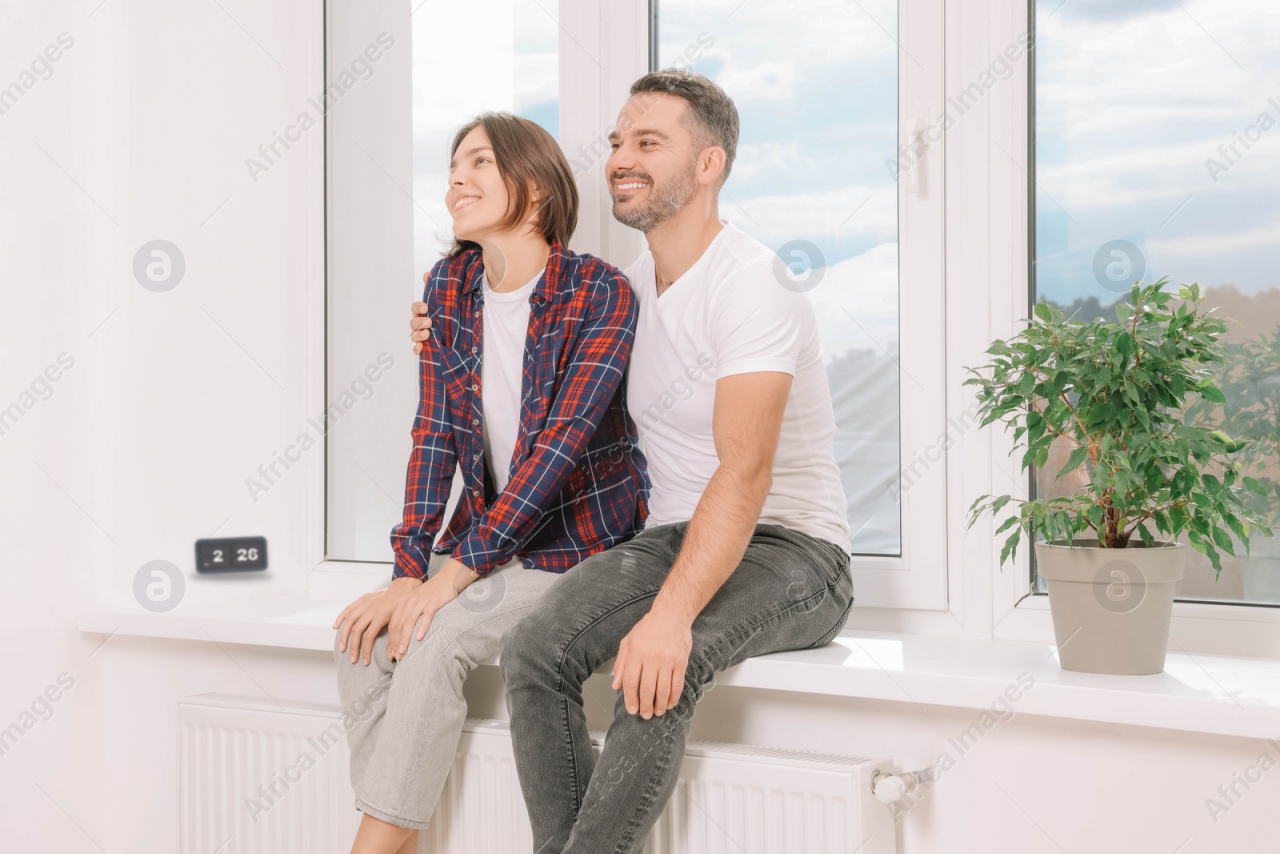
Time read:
h=2 m=26
